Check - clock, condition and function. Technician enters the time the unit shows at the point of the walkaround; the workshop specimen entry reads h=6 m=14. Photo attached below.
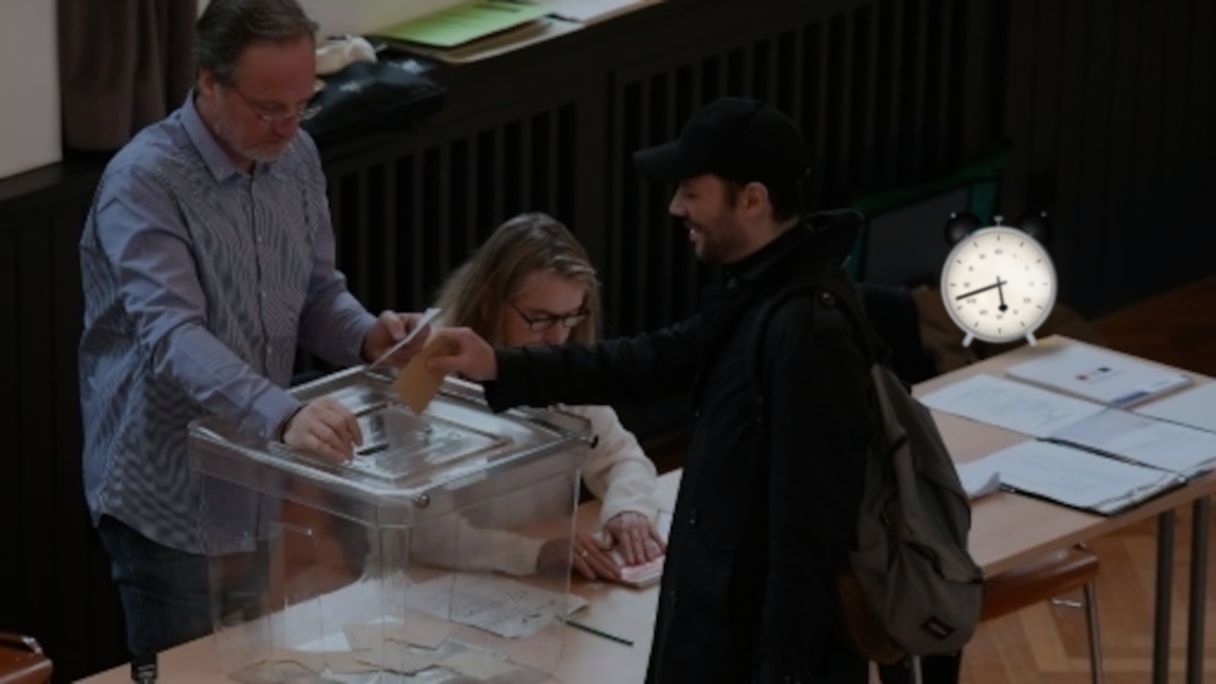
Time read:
h=5 m=42
